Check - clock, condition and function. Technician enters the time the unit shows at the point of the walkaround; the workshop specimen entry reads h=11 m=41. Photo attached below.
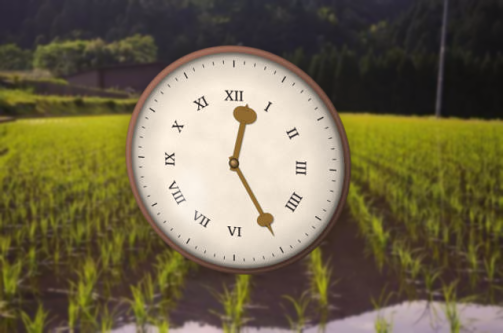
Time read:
h=12 m=25
